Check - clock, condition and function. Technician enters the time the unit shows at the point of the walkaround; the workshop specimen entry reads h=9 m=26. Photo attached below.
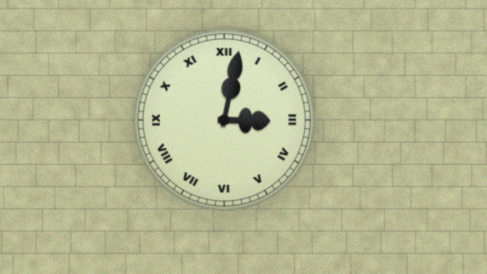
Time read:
h=3 m=2
